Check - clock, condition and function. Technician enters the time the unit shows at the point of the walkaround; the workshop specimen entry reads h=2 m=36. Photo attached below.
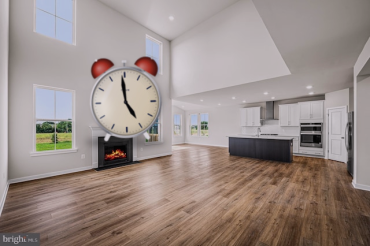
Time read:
h=4 m=59
